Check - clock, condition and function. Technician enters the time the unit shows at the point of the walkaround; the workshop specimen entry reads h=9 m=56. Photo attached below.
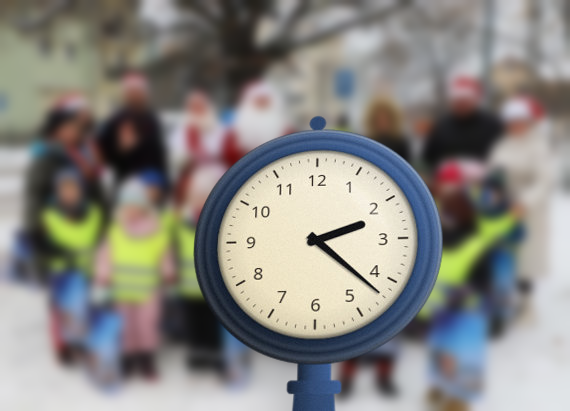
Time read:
h=2 m=22
